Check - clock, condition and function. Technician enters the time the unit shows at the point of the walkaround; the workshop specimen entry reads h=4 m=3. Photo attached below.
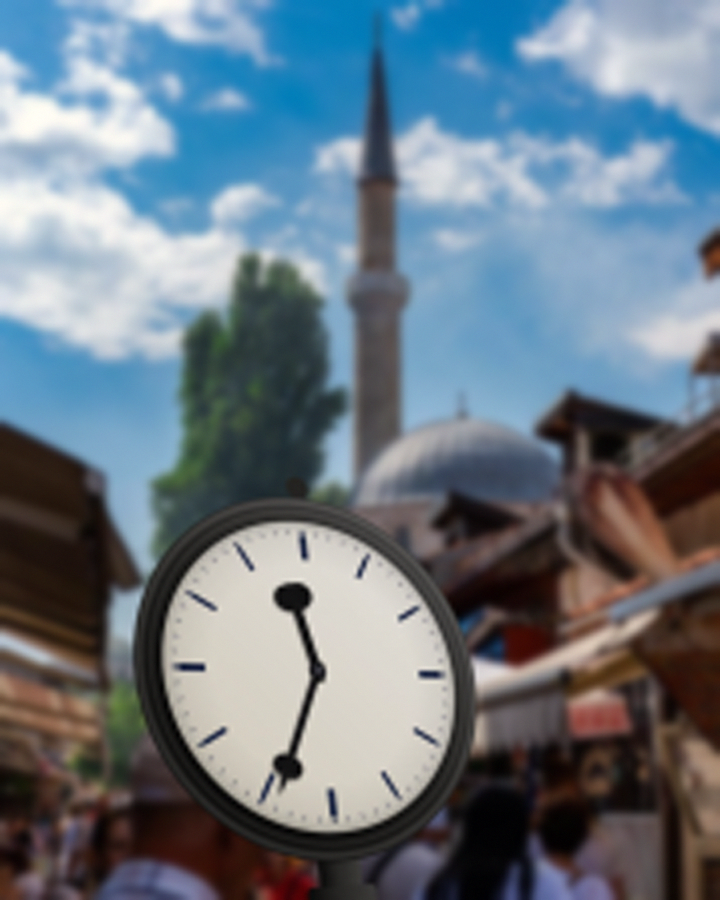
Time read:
h=11 m=34
